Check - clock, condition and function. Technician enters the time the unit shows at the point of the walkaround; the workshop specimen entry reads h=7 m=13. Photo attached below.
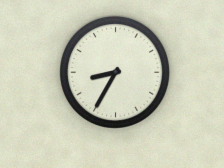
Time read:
h=8 m=35
